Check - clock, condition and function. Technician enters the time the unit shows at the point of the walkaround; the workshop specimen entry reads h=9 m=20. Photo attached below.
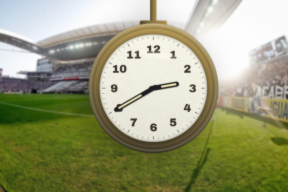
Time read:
h=2 m=40
